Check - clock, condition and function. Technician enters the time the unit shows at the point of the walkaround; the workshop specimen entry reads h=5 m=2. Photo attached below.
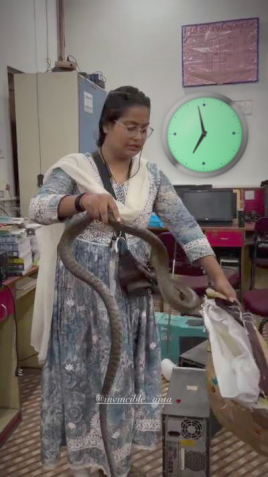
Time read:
h=6 m=58
